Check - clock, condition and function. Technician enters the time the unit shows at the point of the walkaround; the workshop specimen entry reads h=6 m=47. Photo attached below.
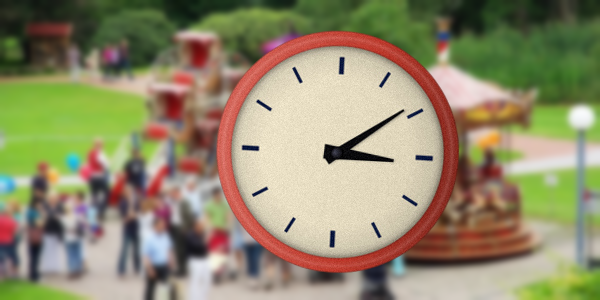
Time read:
h=3 m=9
